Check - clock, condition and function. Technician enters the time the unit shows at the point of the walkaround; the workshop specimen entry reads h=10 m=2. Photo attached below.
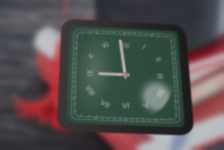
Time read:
h=8 m=59
